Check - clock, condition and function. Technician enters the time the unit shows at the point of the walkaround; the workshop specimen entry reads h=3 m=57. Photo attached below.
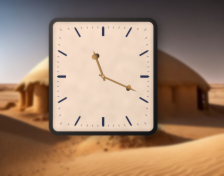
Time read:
h=11 m=19
